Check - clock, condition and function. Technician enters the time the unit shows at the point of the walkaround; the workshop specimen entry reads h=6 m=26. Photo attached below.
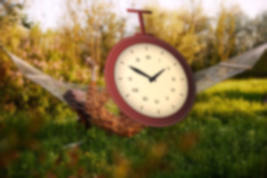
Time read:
h=1 m=50
